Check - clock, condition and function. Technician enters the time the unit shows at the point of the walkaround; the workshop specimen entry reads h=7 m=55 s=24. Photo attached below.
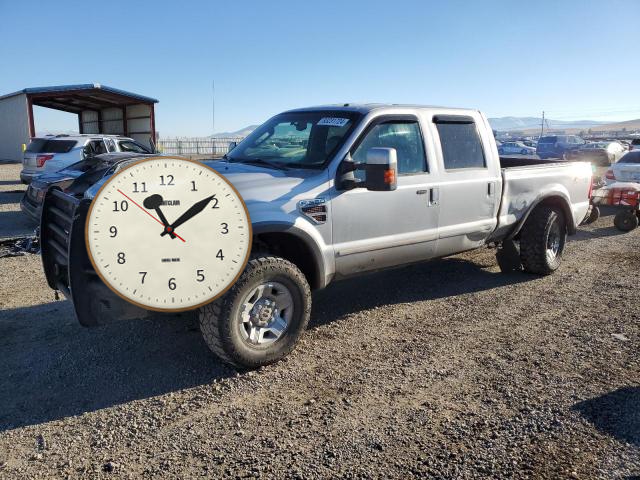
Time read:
h=11 m=8 s=52
